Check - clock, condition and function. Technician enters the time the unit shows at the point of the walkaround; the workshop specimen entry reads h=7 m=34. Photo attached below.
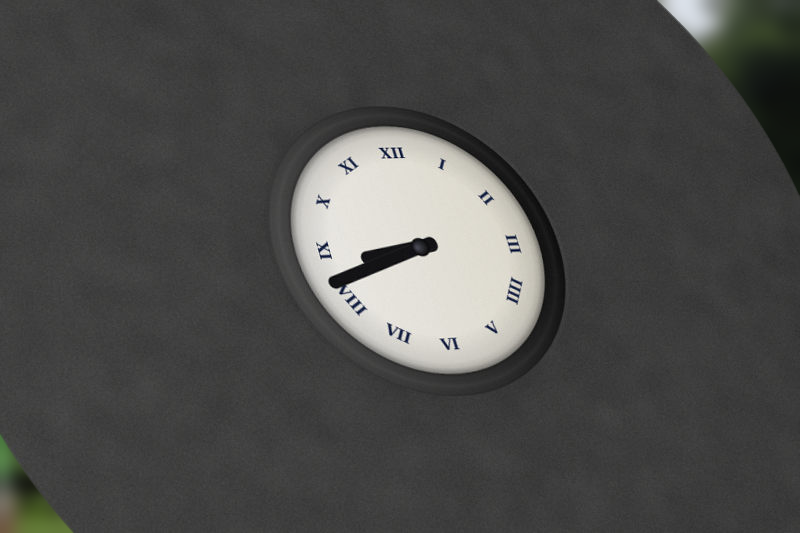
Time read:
h=8 m=42
